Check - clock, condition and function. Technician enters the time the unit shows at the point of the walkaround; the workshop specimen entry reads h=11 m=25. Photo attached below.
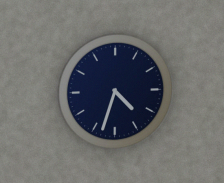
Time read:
h=4 m=33
